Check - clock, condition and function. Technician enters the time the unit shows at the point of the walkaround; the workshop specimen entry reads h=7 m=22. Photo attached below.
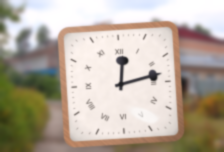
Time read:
h=12 m=13
